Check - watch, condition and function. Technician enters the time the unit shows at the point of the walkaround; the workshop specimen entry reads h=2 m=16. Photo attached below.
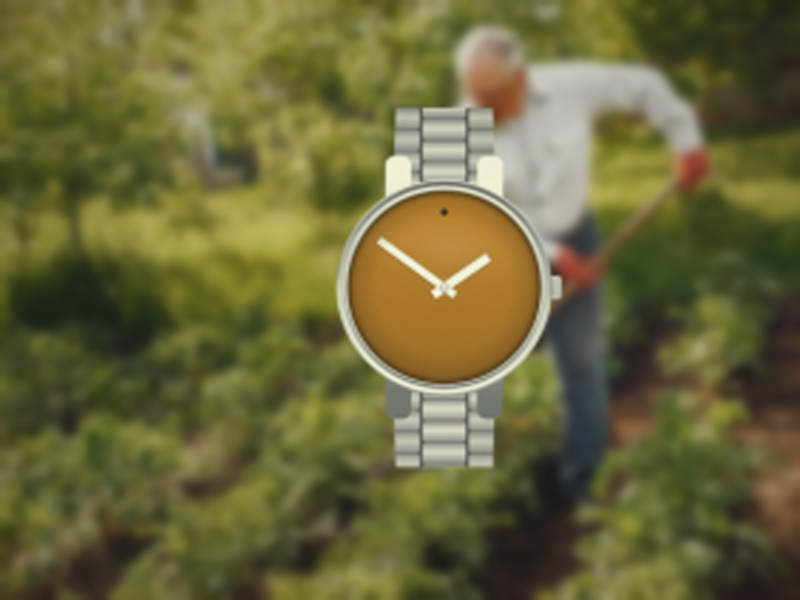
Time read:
h=1 m=51
